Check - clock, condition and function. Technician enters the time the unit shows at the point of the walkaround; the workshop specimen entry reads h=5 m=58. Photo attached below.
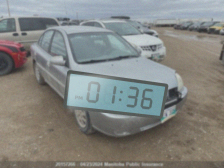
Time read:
h=1 m=36
